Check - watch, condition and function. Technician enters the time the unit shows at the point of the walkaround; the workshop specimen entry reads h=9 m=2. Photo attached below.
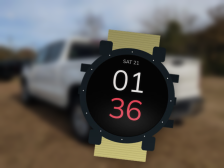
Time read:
h=1 m=36
